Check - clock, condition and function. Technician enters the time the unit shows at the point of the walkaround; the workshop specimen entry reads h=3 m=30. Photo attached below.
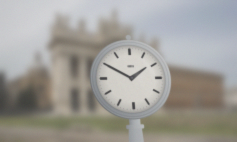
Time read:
h=1 m=50
